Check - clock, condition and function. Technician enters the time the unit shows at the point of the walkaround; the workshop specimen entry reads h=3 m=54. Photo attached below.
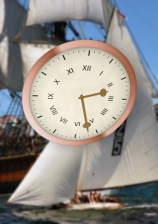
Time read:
h=2 m=27
